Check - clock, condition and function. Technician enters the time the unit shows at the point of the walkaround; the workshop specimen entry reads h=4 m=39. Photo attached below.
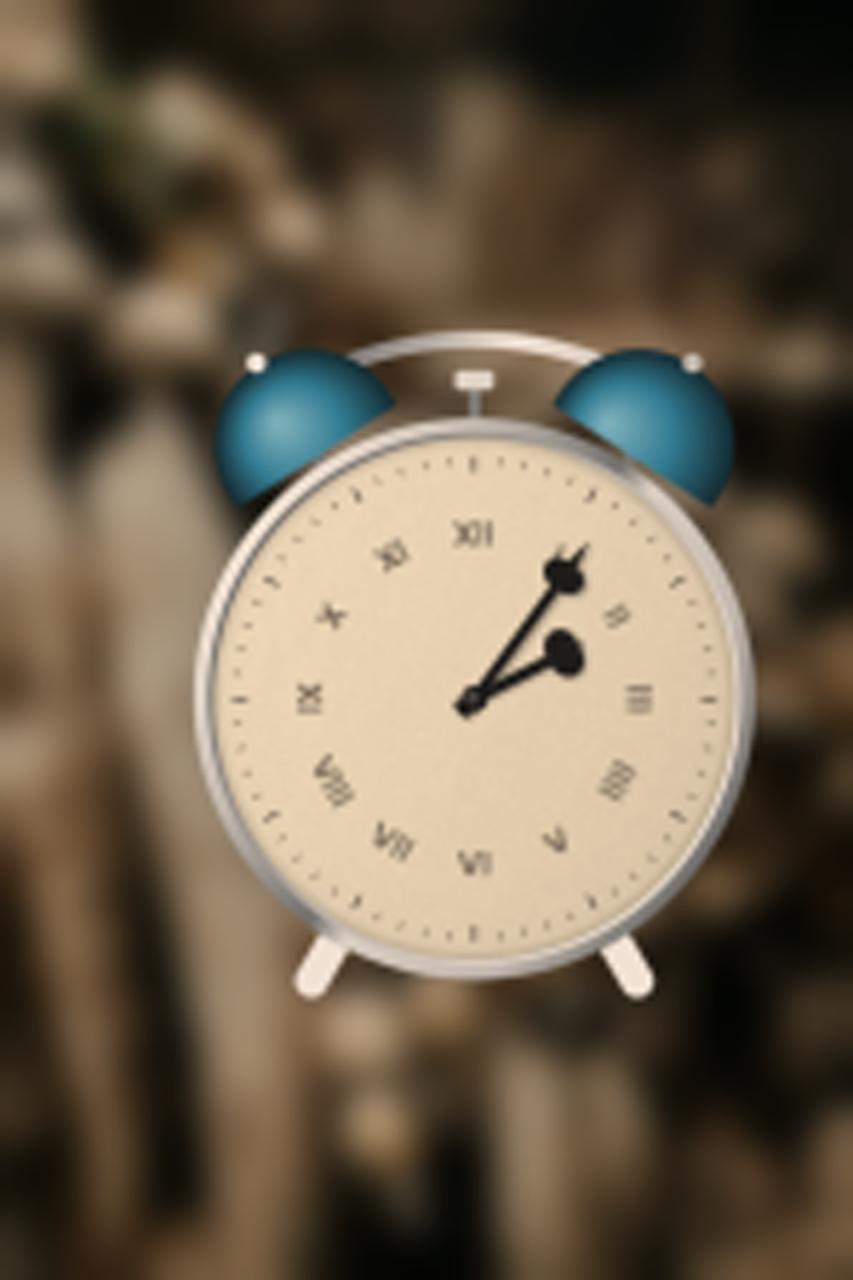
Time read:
h=2 m=6
